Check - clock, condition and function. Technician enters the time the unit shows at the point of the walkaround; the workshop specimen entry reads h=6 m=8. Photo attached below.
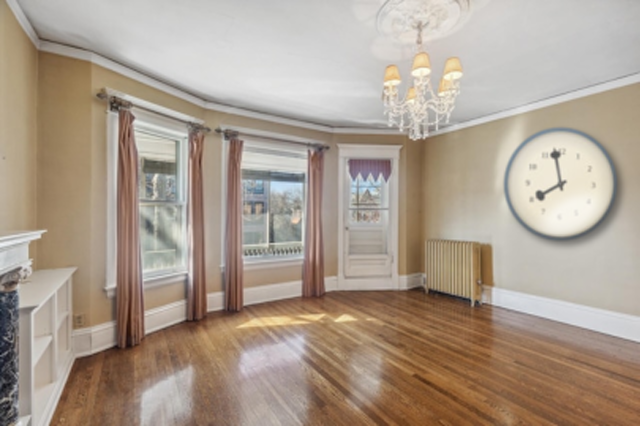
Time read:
h=7 m=58
